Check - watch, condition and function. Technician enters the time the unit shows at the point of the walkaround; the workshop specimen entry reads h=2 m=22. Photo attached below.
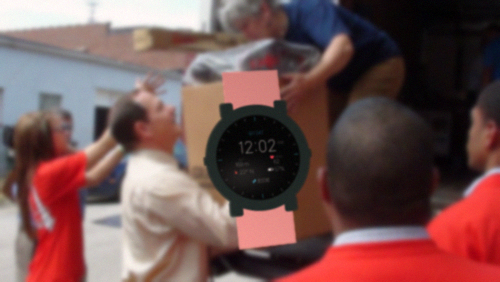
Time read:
h=12 m=2
